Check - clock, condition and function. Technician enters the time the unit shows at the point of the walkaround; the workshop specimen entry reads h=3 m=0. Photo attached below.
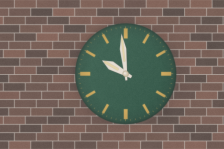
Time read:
h=9 m=59
